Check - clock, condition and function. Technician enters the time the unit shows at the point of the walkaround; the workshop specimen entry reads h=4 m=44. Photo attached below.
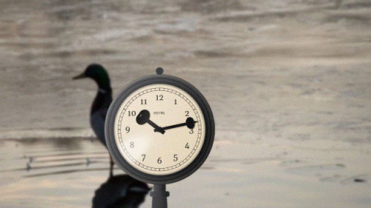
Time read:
h=10 m=13
